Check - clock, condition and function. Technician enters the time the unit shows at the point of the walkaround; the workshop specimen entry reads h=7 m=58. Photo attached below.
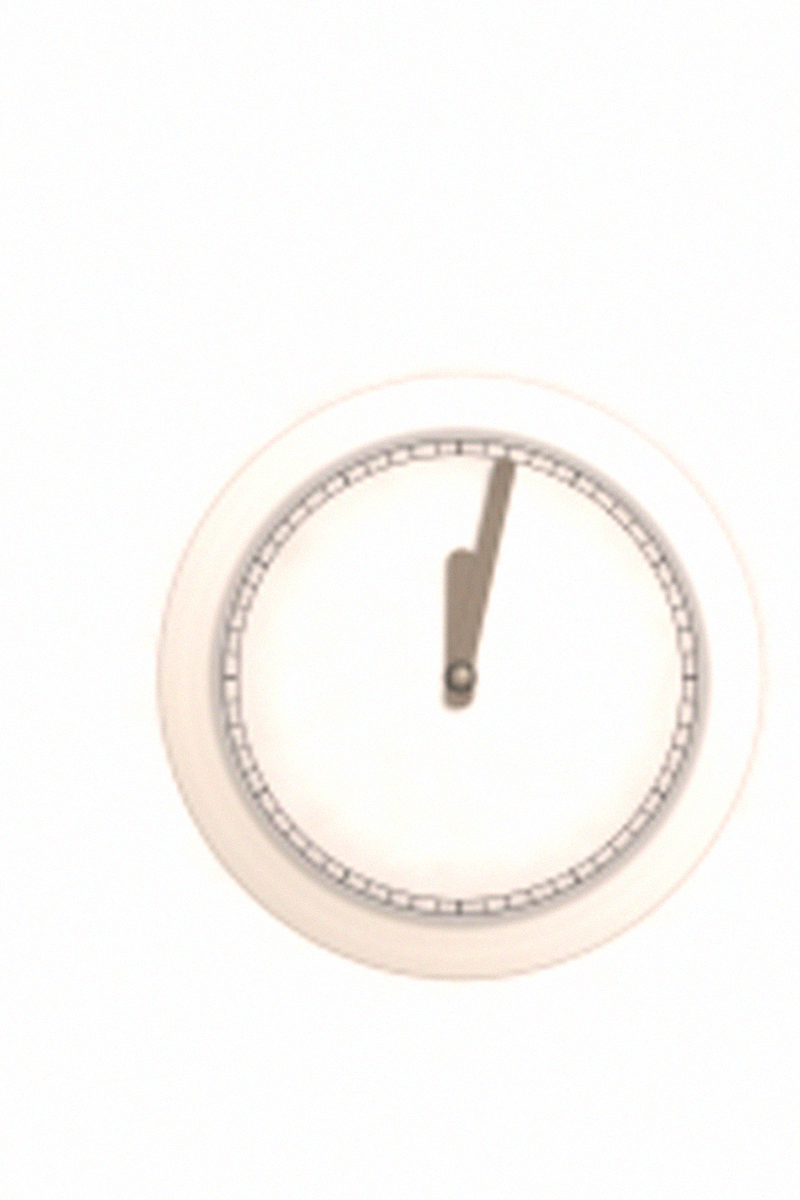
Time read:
h=12 m=2
